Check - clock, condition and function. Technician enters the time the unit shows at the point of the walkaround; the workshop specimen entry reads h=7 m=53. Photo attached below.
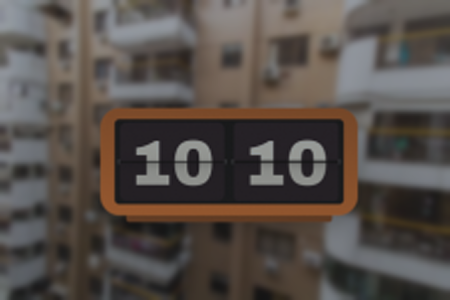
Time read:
h=10 m=10
